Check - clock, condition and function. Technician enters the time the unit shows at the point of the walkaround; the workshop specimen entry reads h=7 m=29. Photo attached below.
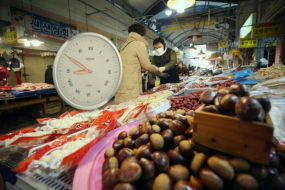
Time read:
h=8 m=50
